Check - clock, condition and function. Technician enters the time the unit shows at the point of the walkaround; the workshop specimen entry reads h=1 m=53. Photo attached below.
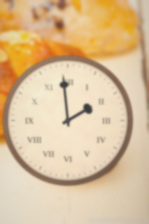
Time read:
h=1 m=59
